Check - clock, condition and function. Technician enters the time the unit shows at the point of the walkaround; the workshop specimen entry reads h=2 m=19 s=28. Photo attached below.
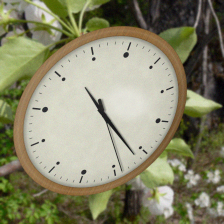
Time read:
h=10 m=21 s=24
